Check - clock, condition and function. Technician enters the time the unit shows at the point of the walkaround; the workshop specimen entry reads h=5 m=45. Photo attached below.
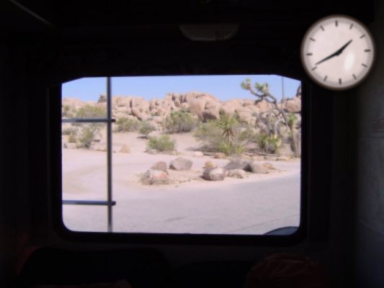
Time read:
h=1 m=41
